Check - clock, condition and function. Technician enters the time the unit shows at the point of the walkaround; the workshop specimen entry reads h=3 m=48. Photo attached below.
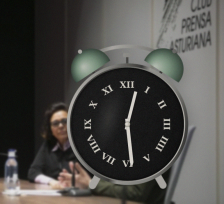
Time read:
h=12 m=29
